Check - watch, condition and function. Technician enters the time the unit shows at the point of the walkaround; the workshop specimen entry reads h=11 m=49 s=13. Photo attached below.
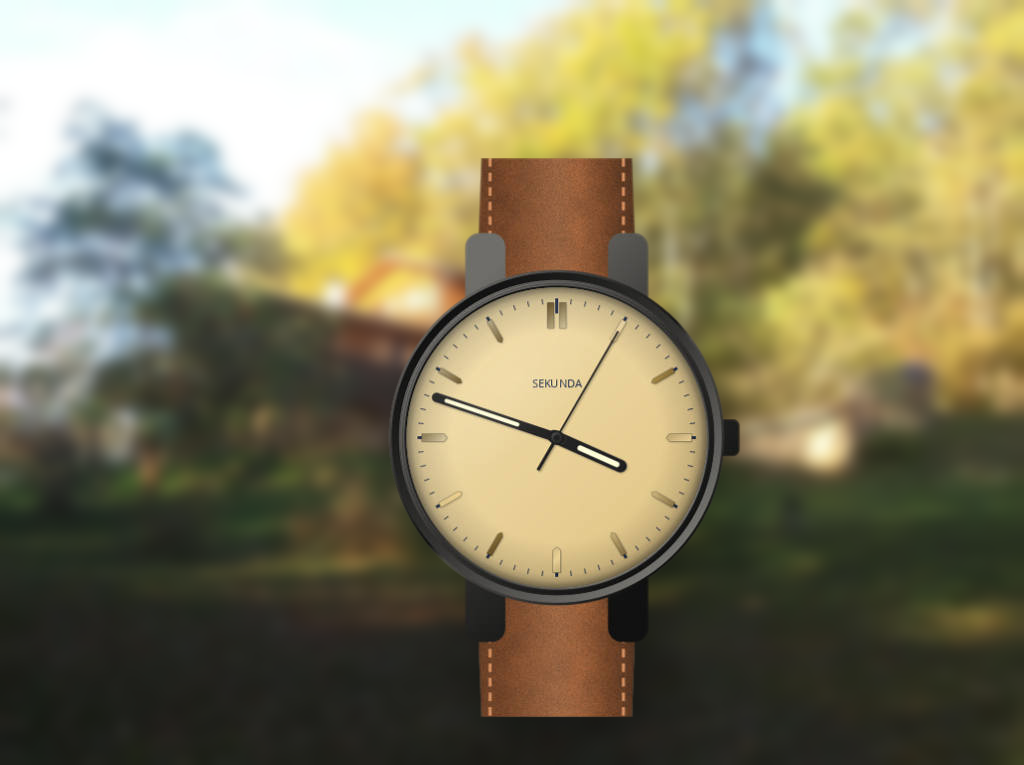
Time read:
h=3 m=48 s=5
